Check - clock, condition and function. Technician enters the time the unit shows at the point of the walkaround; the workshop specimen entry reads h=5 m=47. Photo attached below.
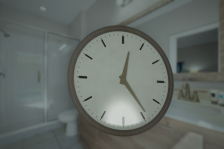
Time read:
h=12 m=24
